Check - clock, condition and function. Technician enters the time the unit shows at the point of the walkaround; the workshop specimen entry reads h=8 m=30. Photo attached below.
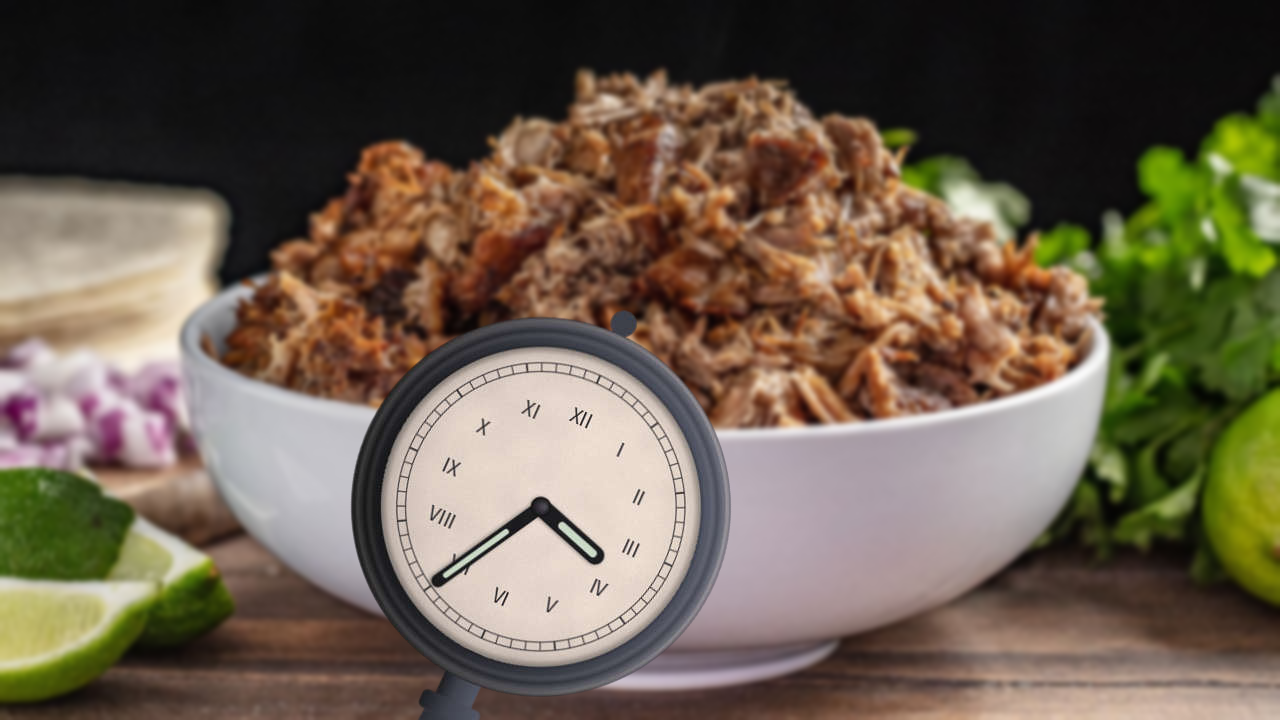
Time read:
h=3 m=35
